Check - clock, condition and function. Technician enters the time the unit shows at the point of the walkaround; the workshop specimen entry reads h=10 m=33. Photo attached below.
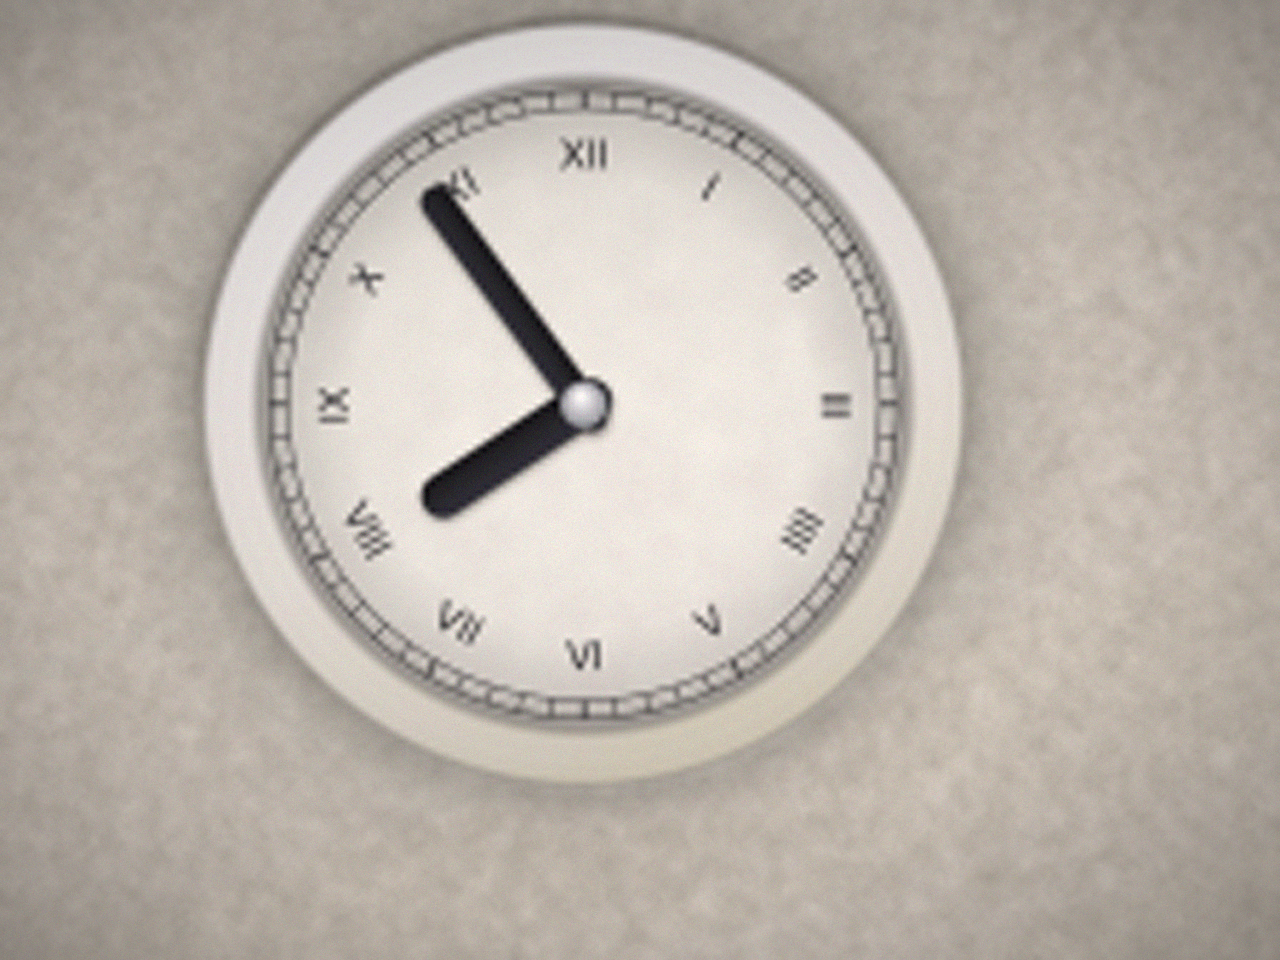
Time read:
h=7 m=54
